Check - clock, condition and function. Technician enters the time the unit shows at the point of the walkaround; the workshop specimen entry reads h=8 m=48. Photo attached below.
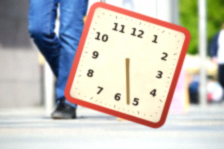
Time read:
h=5 m=27
